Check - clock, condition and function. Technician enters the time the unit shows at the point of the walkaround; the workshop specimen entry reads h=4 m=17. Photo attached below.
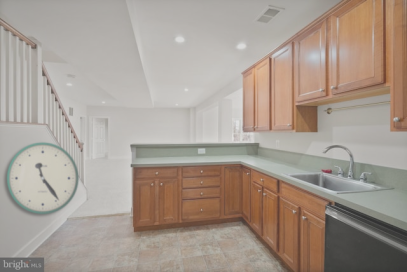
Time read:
h=11 m=24
